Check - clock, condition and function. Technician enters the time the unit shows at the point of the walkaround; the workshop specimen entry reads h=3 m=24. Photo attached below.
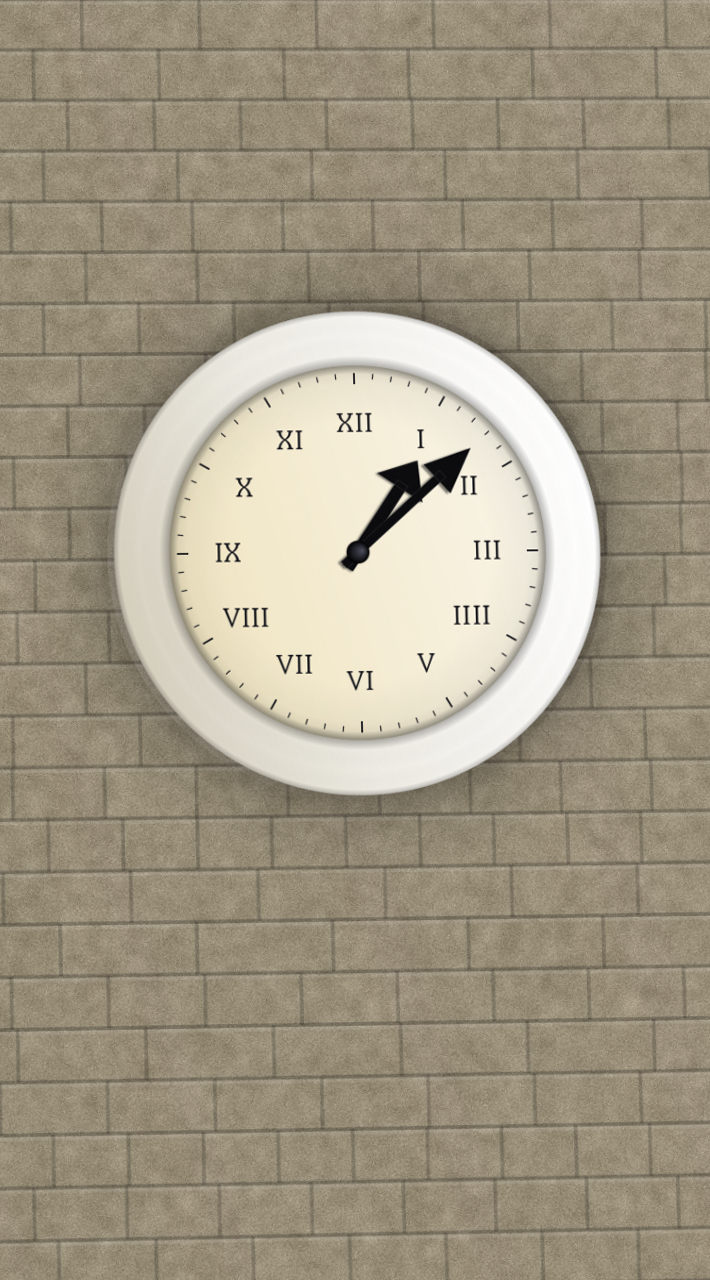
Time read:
h=1 m=8
